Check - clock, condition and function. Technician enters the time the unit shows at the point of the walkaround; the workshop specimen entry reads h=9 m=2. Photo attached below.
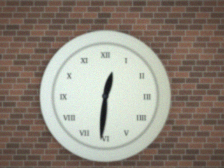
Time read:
h=12 m=31
